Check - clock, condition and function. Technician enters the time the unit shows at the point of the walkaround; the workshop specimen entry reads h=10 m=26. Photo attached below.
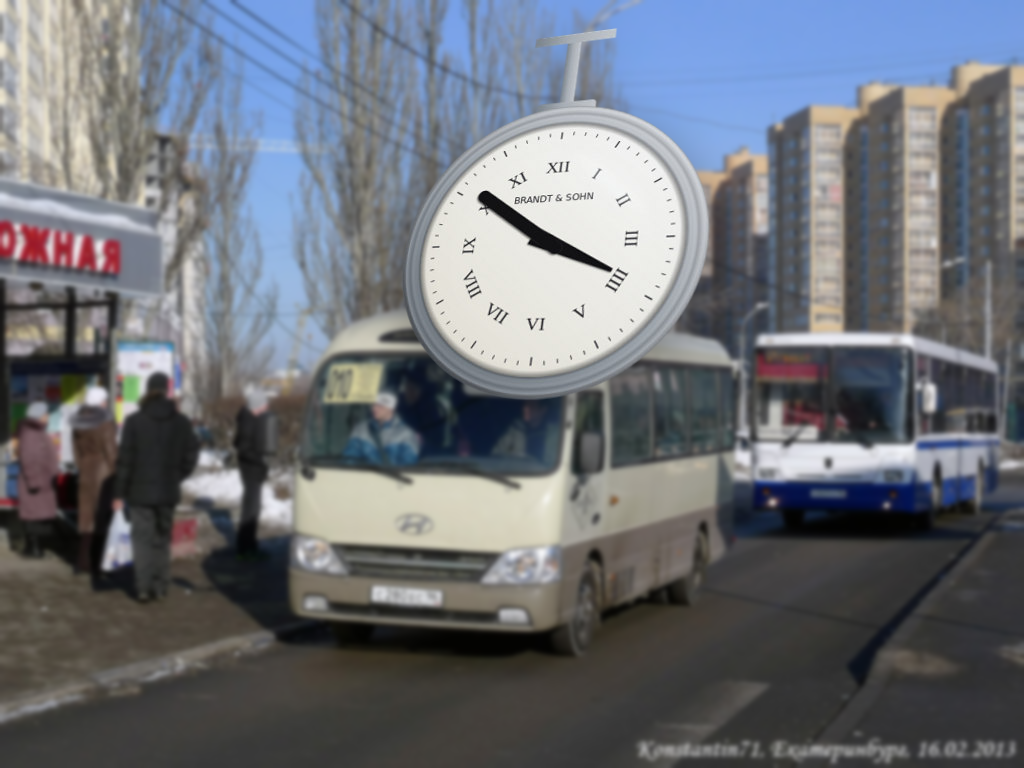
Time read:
h=3 m=51
